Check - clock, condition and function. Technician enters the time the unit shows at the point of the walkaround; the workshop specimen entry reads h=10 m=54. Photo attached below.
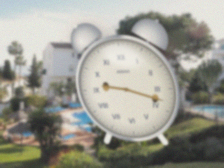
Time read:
h=9 m=18
